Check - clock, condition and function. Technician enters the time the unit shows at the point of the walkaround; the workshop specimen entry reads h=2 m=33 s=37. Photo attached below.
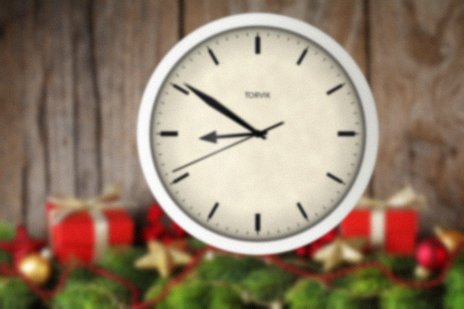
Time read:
h=8 m=50 s=41
